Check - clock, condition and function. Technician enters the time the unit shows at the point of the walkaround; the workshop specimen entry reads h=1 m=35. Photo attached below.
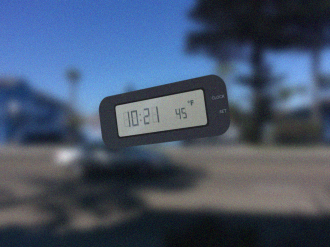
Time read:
h=10 m=21
